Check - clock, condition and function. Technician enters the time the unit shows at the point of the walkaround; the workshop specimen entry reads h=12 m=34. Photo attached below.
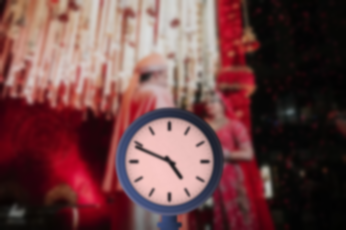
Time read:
h=4 m=49
